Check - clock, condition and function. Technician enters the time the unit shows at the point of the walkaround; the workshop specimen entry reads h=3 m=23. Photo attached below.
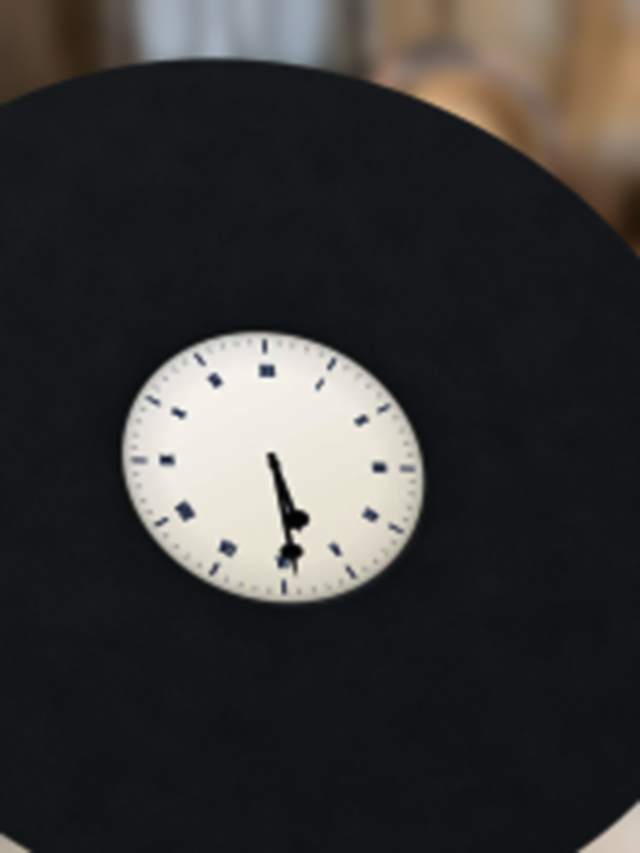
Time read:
h=5 m=29
